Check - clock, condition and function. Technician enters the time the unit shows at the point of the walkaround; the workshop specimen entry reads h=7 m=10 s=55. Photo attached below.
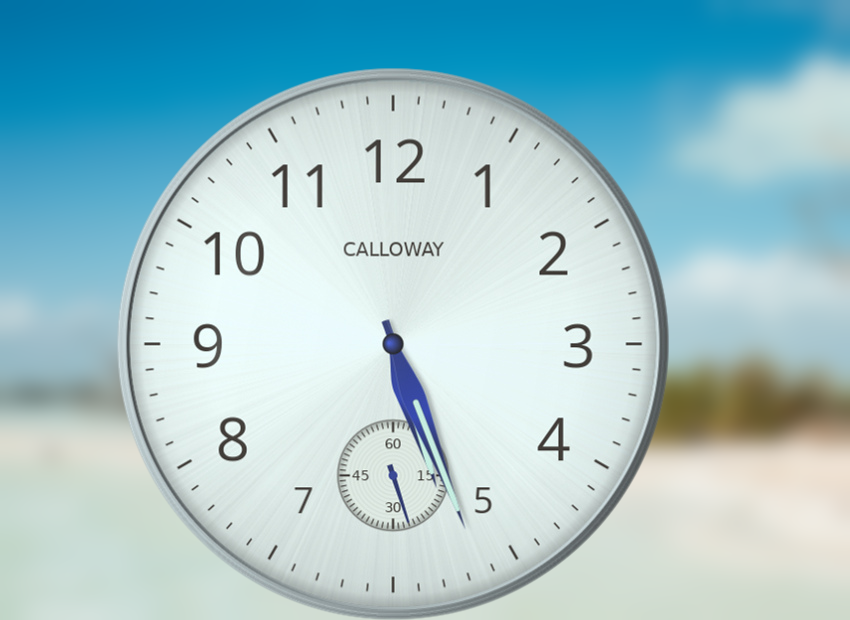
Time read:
h=5 m=26 s=27
